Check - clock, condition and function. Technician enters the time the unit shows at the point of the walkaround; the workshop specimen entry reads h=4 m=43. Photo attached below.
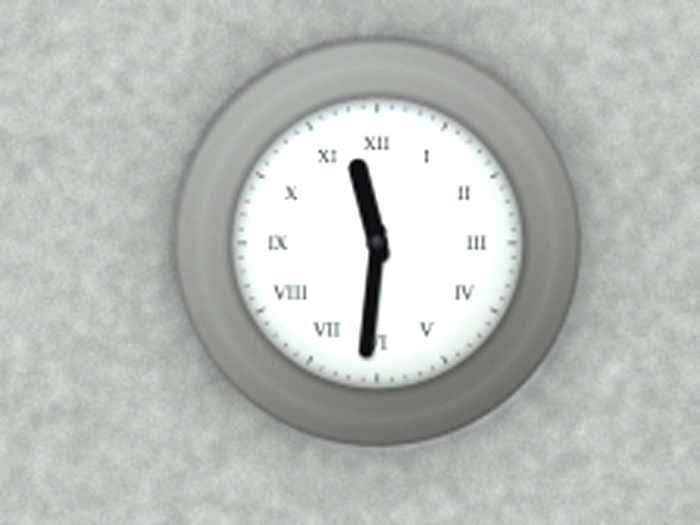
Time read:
h=11 m=31
